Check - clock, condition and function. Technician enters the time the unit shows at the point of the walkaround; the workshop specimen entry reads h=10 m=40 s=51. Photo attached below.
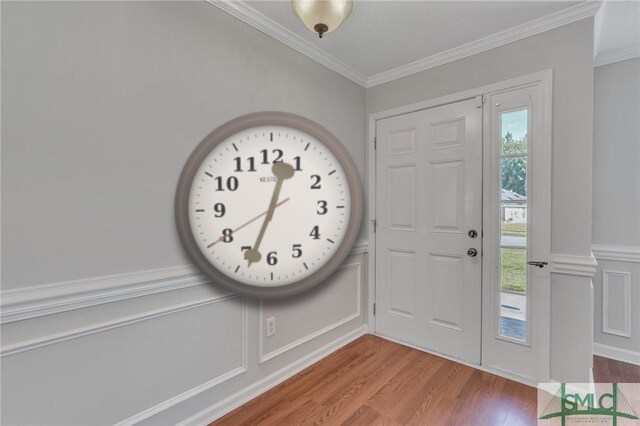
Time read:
h=12 m=33 s=40
